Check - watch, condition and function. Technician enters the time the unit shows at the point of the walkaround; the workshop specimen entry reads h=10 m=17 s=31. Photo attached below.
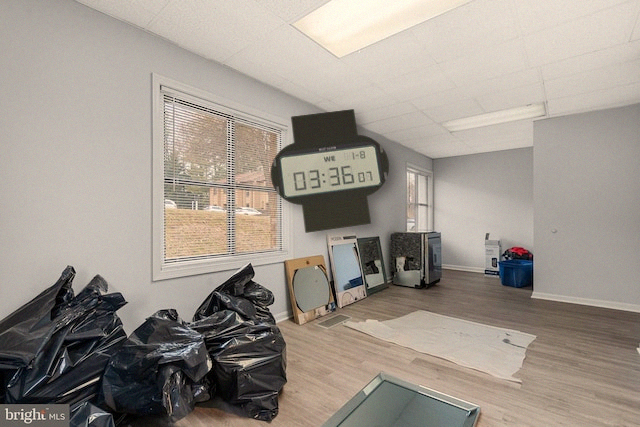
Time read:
h=3 m=36 s=7
